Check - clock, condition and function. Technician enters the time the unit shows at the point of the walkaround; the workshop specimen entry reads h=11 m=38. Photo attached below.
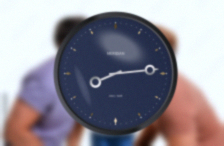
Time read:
h=8 m=14
